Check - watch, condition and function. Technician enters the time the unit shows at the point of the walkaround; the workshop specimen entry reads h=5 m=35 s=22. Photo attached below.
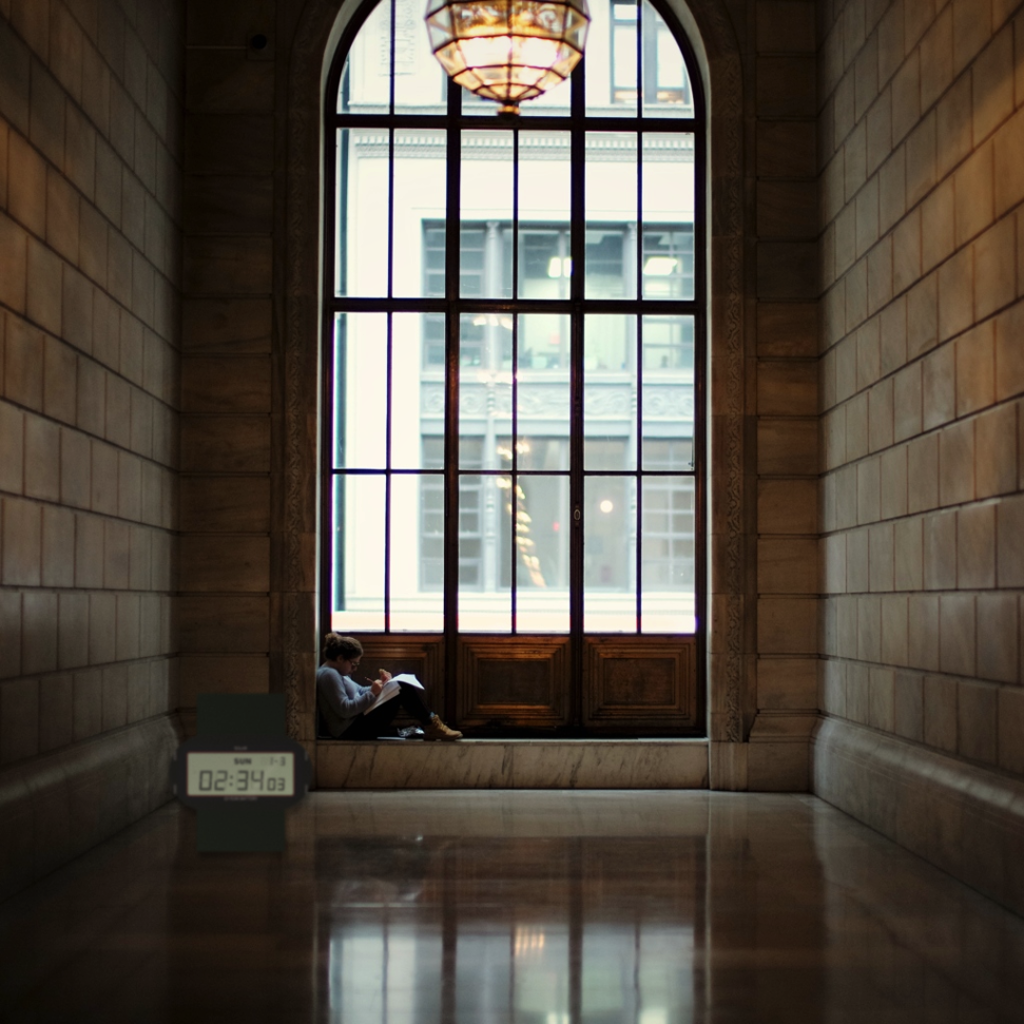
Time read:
h=2 m=34 s=3
